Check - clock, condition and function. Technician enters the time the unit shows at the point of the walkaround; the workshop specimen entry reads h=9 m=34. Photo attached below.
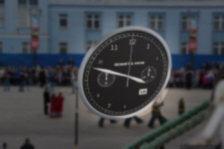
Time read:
h=3 m=48
